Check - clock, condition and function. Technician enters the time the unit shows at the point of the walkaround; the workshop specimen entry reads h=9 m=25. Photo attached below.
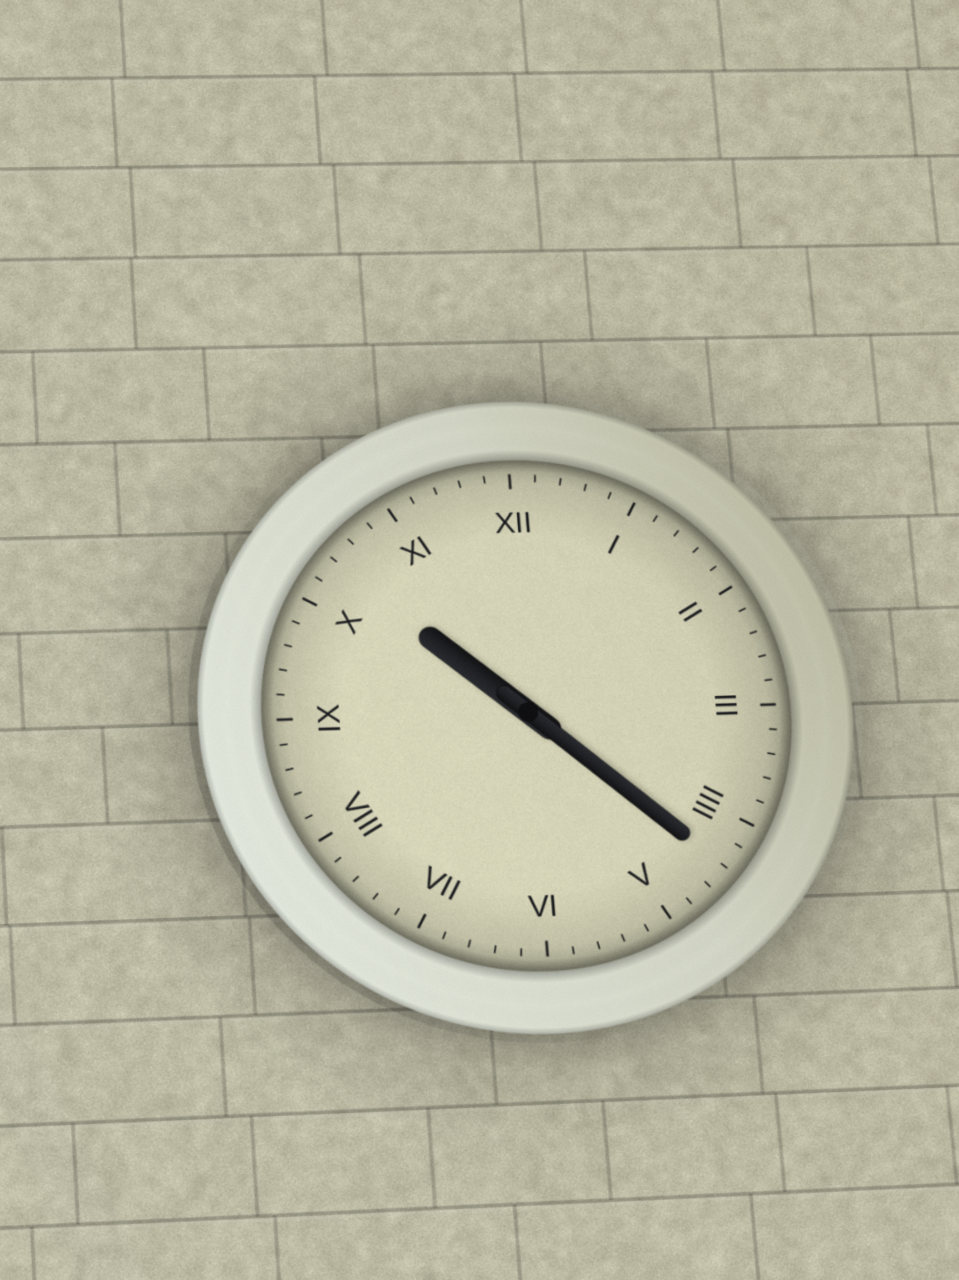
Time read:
h=10 m=22
